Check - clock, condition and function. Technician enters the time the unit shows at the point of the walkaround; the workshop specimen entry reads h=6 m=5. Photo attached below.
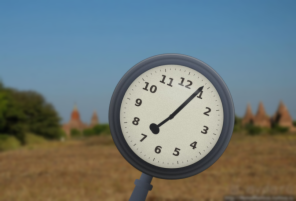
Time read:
h=7 m=4
